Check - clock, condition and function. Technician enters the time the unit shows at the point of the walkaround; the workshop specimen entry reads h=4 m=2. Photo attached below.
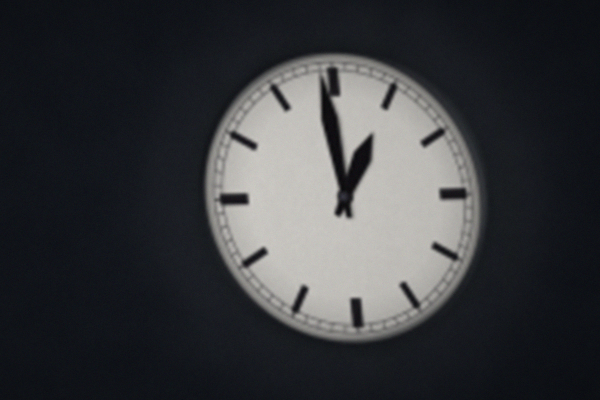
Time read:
h=12 m=59
